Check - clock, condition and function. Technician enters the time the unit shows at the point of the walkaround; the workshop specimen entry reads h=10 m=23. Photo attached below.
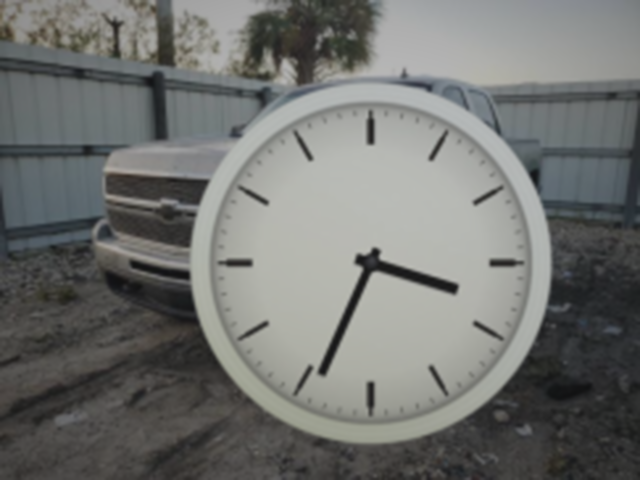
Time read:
h=3 m=34
